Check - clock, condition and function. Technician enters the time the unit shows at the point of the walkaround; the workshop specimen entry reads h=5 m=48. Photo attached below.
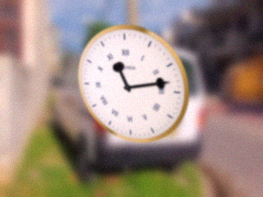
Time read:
h=11 m=13
